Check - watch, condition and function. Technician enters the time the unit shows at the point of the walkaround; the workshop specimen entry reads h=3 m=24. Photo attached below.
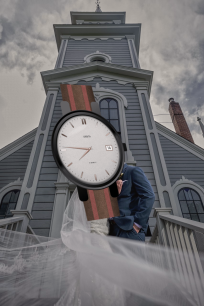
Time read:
h=7 m=46
